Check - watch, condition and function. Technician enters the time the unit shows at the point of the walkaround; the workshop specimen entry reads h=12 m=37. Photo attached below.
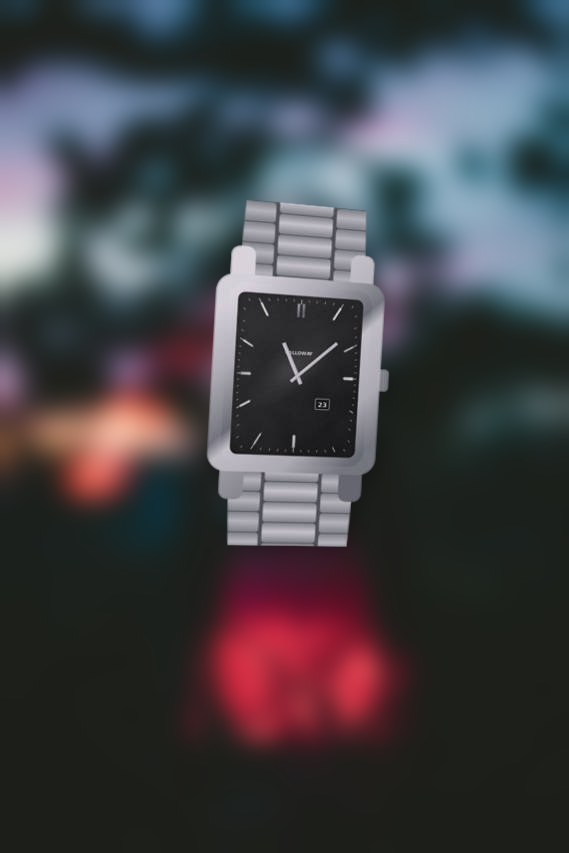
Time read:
h=11 m=8
